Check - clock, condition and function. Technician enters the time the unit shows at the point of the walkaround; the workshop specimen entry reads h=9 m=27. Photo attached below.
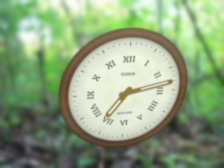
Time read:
h=7 m=13
